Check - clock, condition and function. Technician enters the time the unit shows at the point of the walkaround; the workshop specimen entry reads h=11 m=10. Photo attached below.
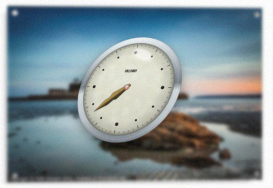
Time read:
h=7 m=38
